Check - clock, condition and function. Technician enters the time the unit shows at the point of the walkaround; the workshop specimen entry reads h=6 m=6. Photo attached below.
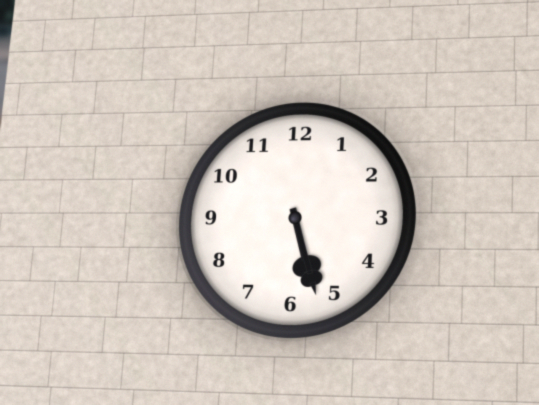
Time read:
h=5 m=27
